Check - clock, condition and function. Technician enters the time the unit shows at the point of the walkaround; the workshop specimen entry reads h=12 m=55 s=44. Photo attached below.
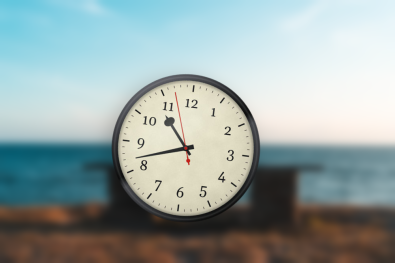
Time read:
h=10 m=41 s=57
